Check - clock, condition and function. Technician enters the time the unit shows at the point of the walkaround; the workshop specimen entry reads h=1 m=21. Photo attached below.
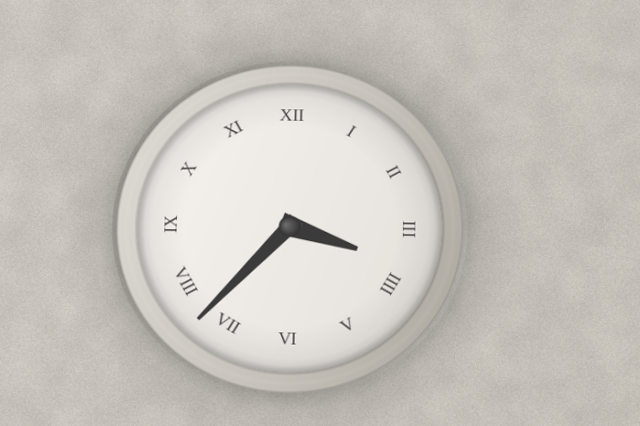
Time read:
h=3 m=37
